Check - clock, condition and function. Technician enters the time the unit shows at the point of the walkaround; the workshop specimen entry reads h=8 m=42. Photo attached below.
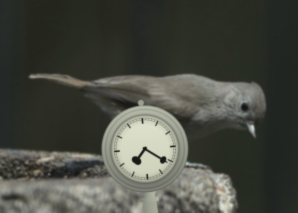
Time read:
h=7 m=21
